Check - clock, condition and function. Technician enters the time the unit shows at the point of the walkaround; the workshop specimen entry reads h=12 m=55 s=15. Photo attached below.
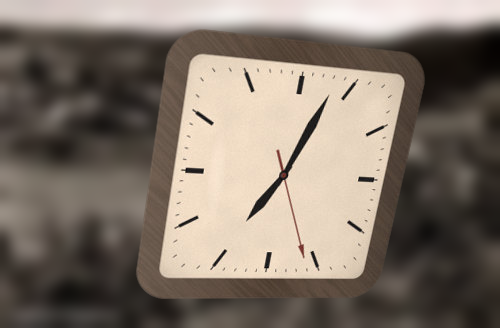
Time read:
h=7 m=3 s=26
